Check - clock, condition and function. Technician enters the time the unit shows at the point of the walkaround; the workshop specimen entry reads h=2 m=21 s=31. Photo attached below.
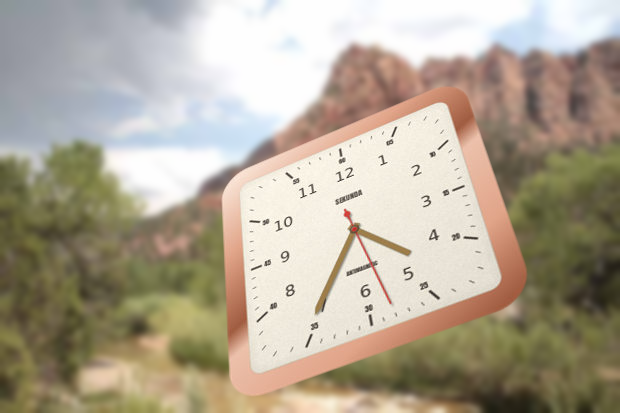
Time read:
h=4 m=35 s=28
